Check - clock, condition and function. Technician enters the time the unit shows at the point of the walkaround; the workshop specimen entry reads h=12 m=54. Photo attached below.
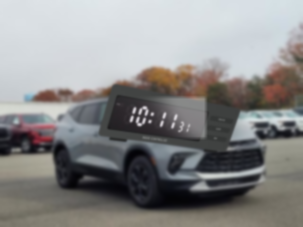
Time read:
h=10 m=11
